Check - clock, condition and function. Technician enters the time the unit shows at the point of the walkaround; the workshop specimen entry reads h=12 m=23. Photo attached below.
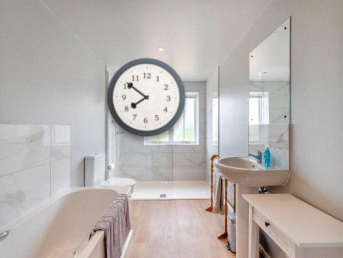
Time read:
h=7 m=51
